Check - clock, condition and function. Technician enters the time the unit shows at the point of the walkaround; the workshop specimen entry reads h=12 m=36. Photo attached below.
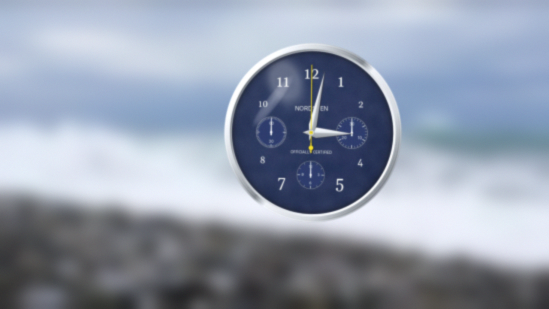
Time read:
h=3 m=2
